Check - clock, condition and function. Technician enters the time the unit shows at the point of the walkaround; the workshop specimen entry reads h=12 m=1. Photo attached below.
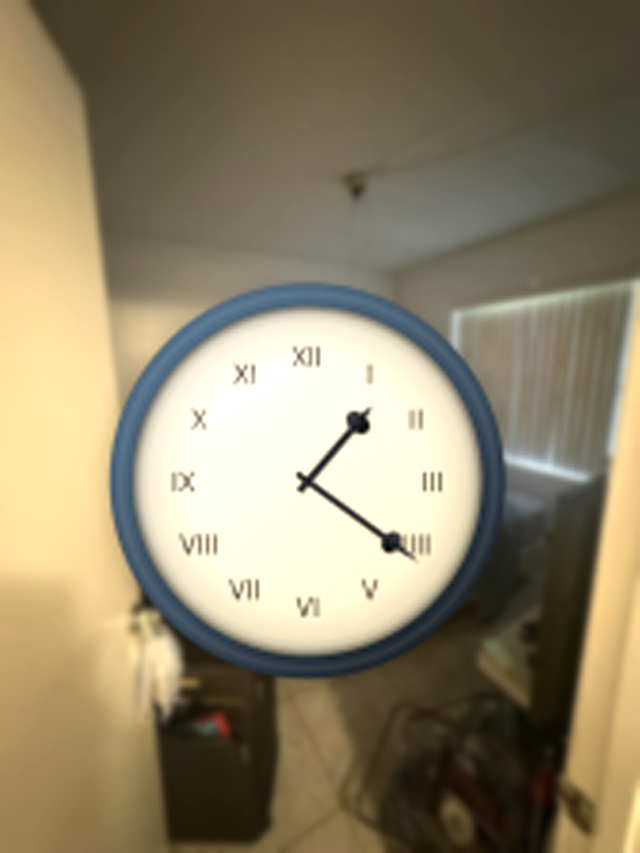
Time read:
h=1 m=21
